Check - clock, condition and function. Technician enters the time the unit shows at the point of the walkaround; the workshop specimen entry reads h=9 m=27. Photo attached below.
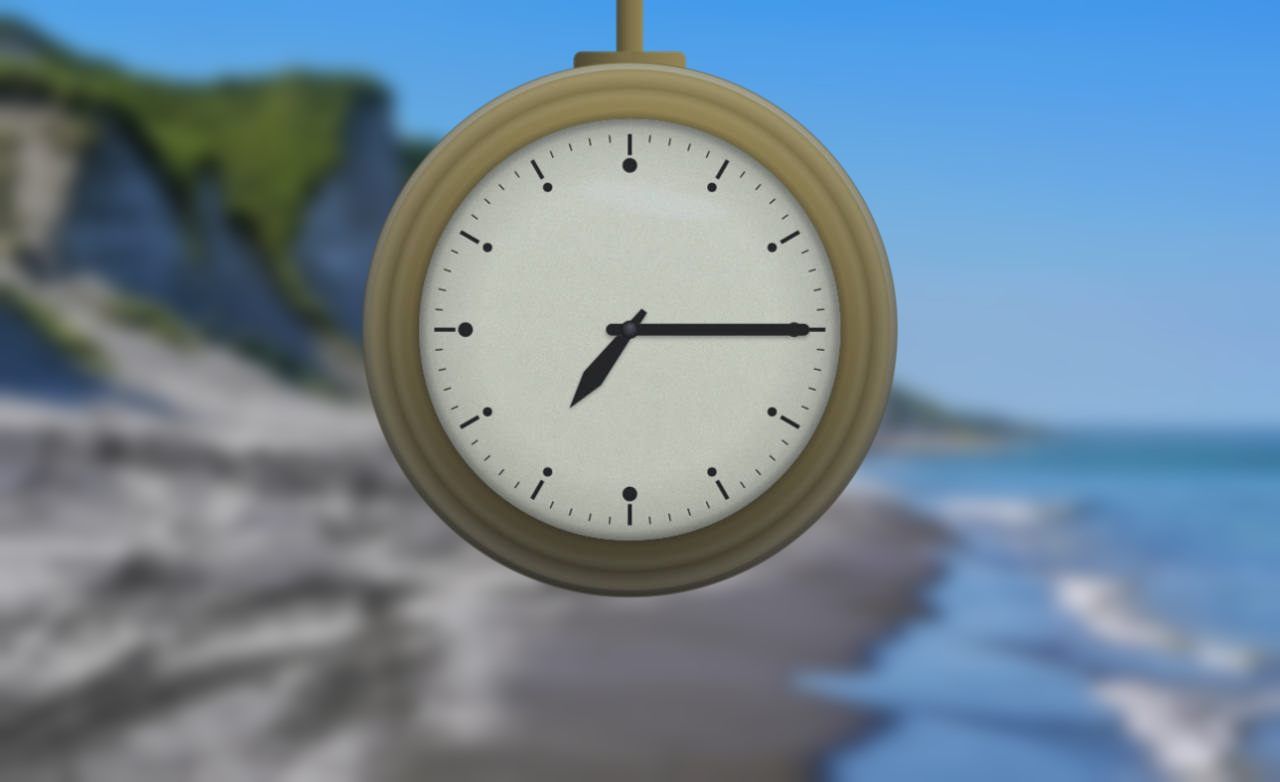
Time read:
h=7 m=15
